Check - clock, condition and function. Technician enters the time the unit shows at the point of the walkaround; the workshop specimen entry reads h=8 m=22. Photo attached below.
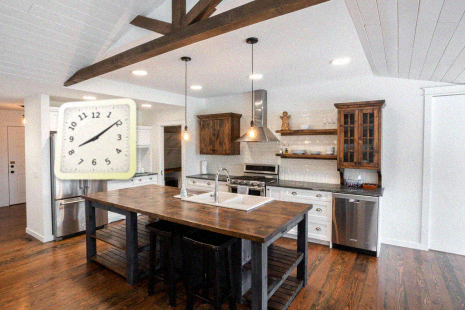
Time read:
h=8 m=9
